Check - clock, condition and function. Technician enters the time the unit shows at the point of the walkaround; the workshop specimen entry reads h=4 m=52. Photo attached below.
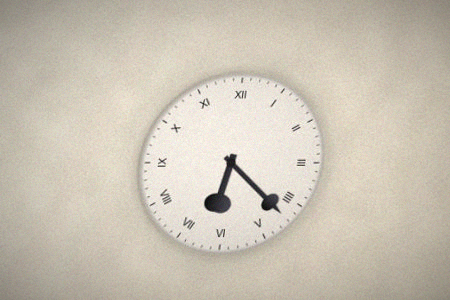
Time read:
h=6 m=22
